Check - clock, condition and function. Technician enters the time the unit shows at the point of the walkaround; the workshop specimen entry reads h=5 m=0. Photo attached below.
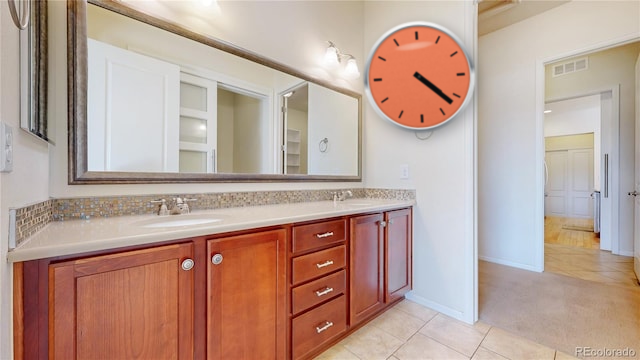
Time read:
h=4 m=22
